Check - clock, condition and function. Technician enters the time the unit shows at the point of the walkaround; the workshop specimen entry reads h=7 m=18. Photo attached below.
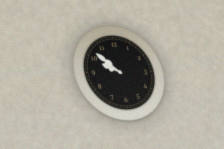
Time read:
h=9 m=52
